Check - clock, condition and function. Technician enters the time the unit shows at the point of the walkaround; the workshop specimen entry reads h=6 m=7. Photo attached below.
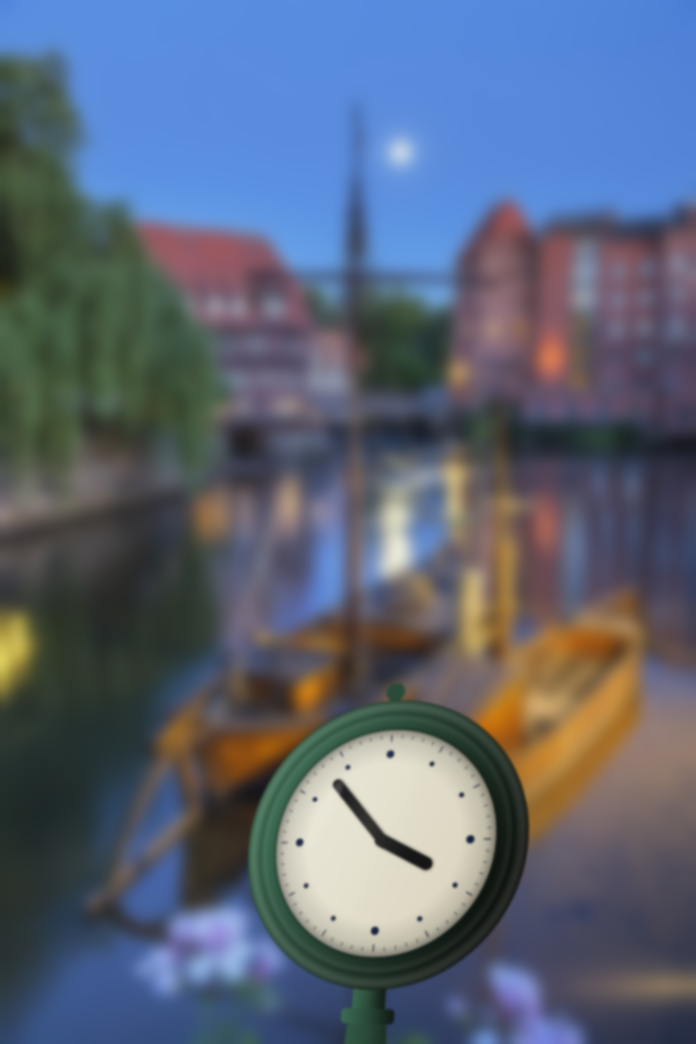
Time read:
h=3 m=53
